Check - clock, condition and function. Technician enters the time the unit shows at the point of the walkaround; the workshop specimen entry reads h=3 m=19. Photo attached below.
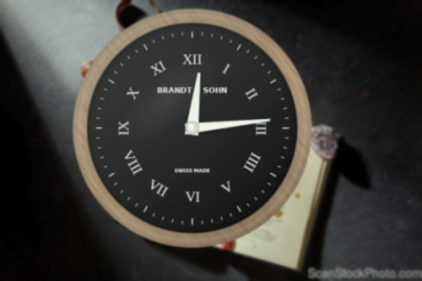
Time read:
h=12 m=14
